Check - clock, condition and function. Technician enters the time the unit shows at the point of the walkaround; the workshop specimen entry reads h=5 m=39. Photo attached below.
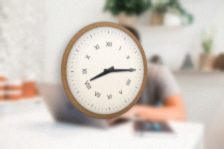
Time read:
h=8 m=15
